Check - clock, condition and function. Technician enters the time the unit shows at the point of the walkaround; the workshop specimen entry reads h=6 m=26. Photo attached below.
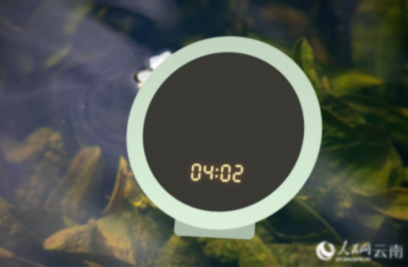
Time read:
h=4 m=2
